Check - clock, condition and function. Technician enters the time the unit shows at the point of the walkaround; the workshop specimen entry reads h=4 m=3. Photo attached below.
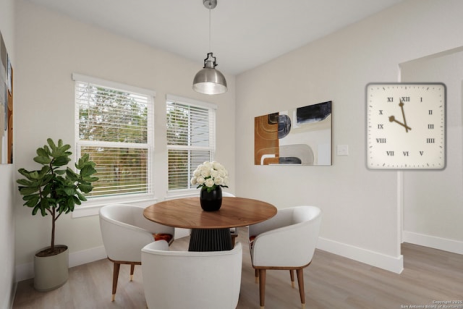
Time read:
h=9 m=58
